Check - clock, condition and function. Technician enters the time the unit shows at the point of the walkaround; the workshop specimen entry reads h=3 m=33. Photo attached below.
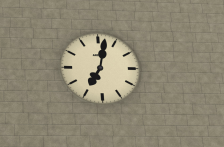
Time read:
h=7 m=2
